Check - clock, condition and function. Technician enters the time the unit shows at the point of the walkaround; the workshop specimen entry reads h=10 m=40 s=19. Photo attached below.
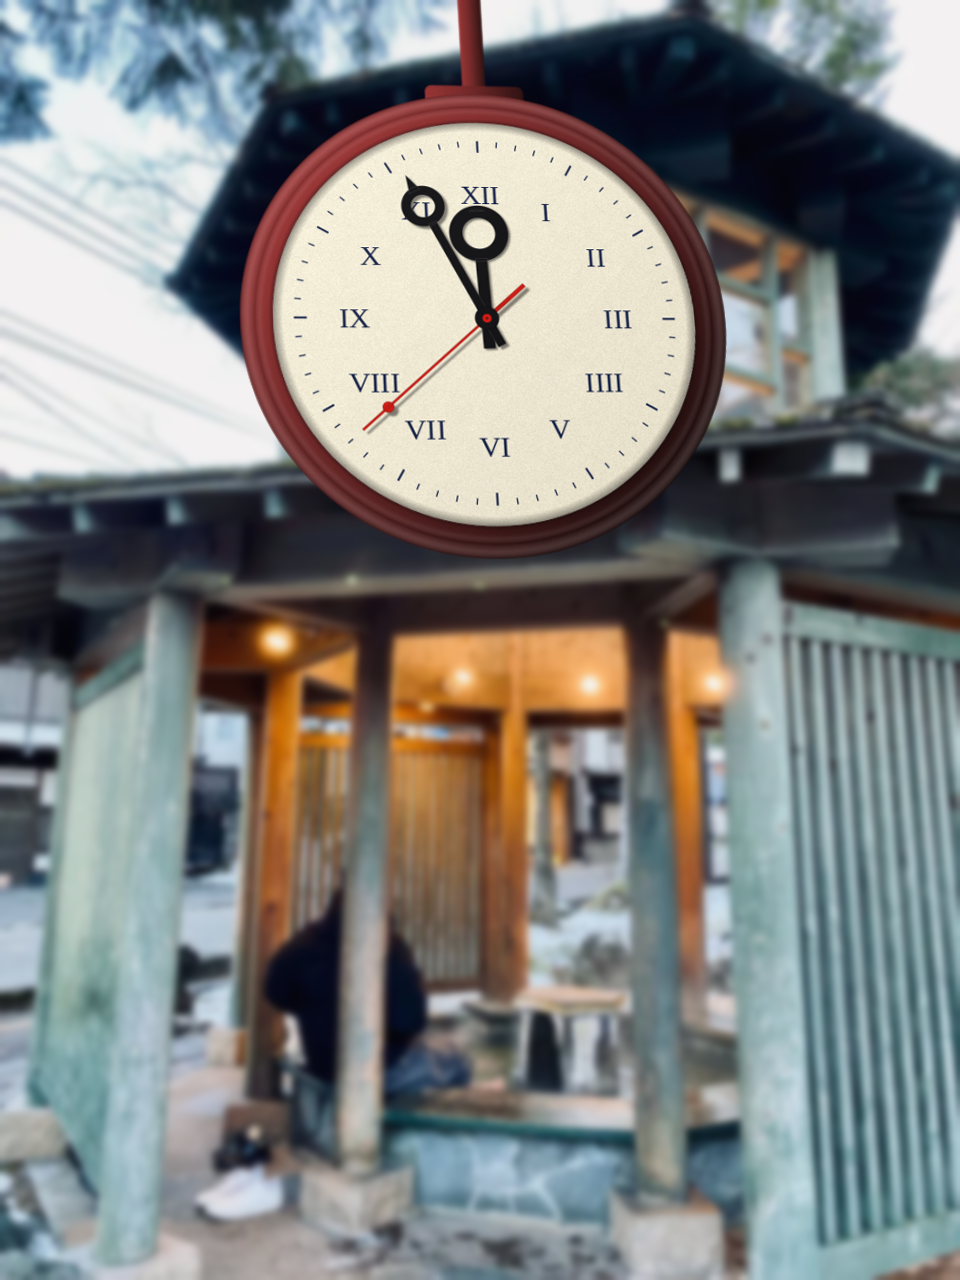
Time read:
h=11 m=55 s=38
